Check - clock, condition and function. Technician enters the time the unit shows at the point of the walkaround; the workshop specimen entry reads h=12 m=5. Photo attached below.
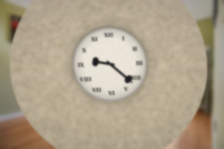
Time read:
h=9 m=22
